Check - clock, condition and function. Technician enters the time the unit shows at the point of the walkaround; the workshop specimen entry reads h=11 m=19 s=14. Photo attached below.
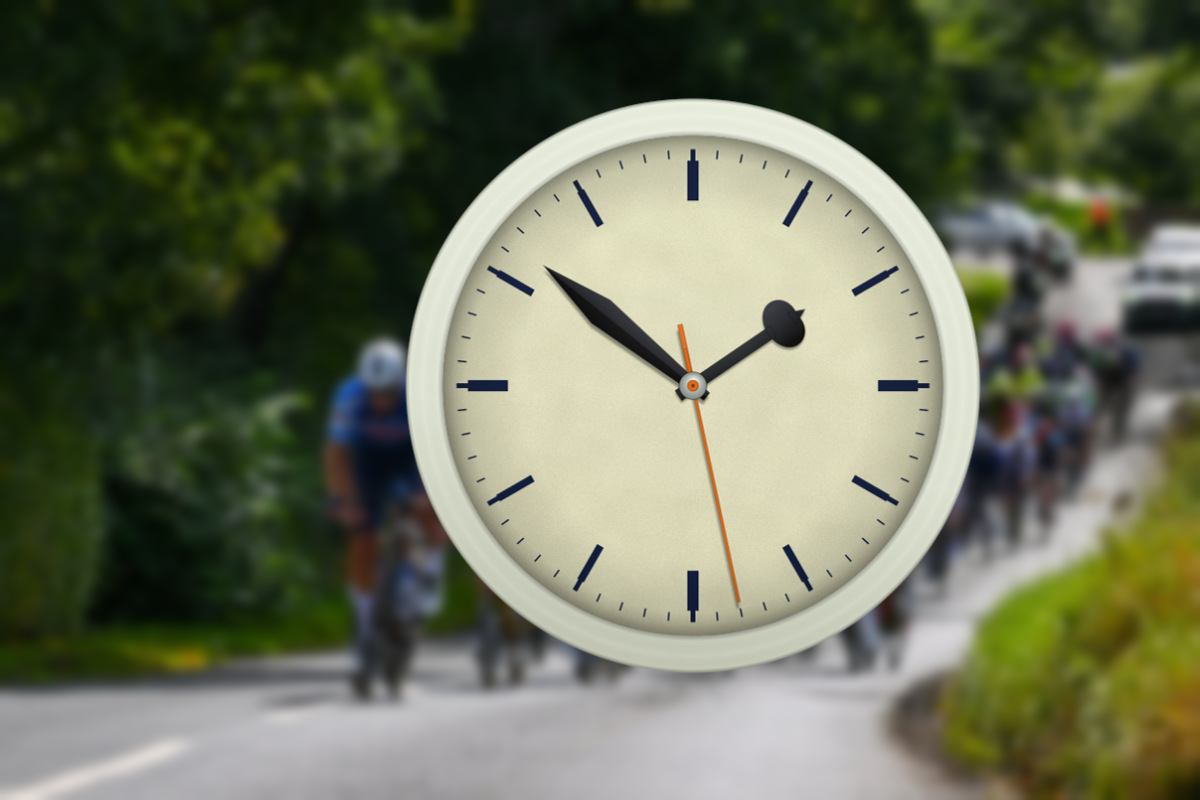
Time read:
h=1 m=51 s=28
